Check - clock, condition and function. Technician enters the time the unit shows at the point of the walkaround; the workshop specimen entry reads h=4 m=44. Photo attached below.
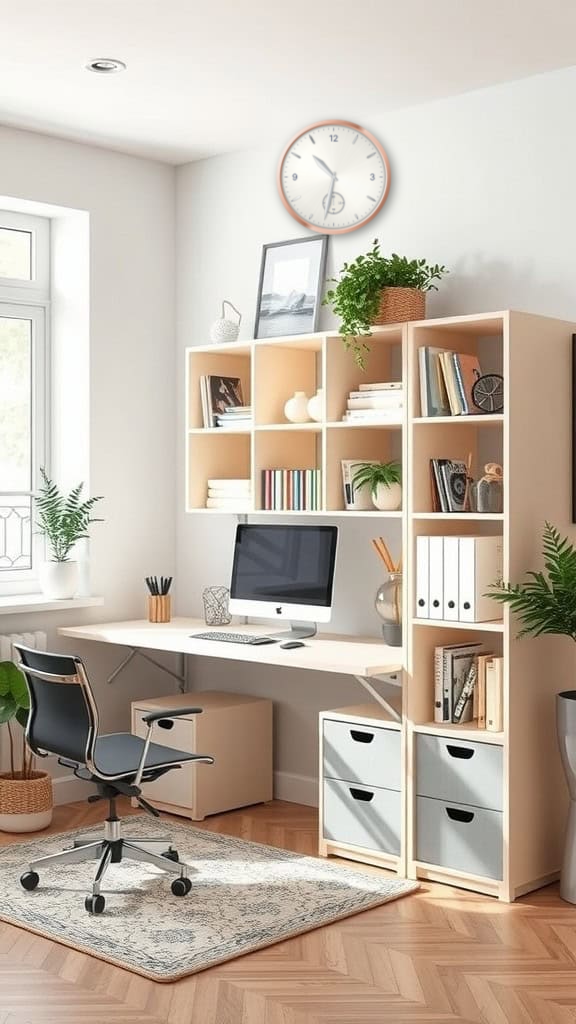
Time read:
h=10 m=32
